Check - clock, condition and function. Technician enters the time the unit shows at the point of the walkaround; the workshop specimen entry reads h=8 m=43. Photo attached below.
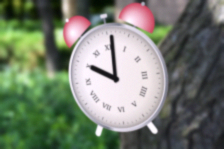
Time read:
h=10 m=1
